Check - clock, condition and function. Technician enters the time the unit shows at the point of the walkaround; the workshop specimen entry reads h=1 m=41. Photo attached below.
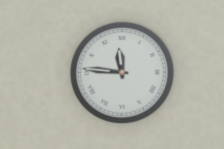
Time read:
h=11 m=46
